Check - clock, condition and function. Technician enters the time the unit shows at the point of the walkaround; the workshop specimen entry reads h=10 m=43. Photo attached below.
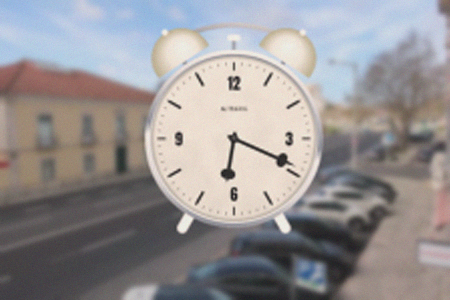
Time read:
h=6 m=19
